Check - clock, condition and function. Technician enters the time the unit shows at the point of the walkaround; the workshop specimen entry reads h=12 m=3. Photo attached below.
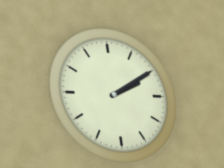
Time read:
h=2 m=10
